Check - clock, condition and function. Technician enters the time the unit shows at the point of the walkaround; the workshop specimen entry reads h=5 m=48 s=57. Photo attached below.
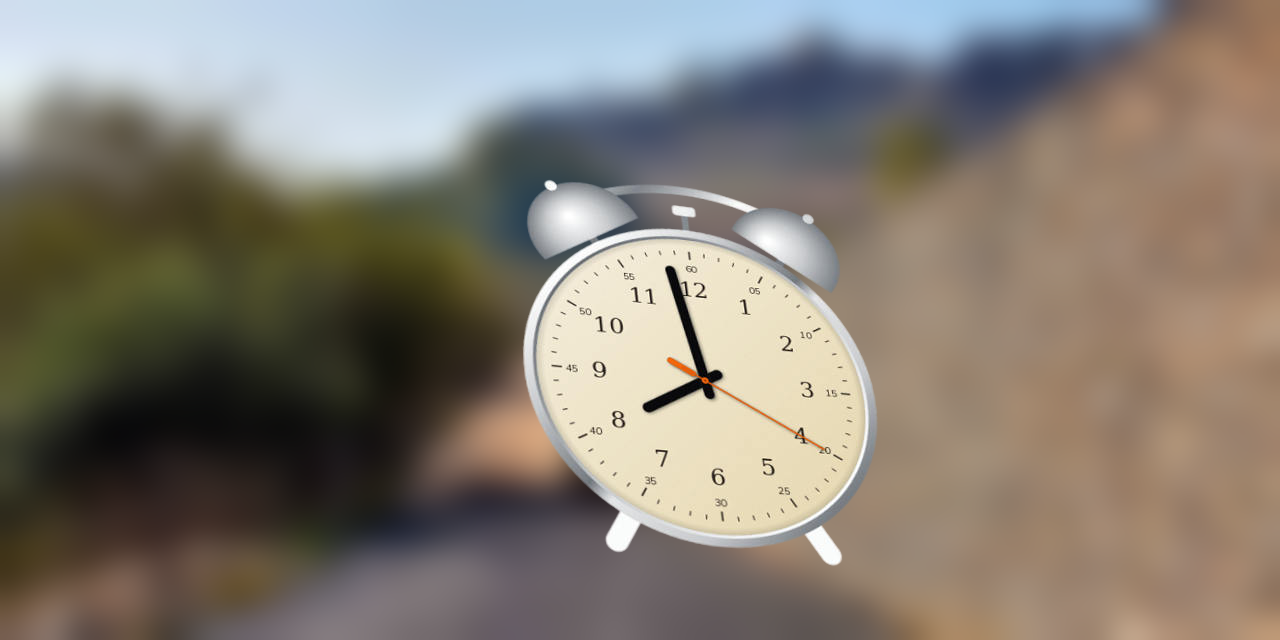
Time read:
h=7 m=58 s=20
